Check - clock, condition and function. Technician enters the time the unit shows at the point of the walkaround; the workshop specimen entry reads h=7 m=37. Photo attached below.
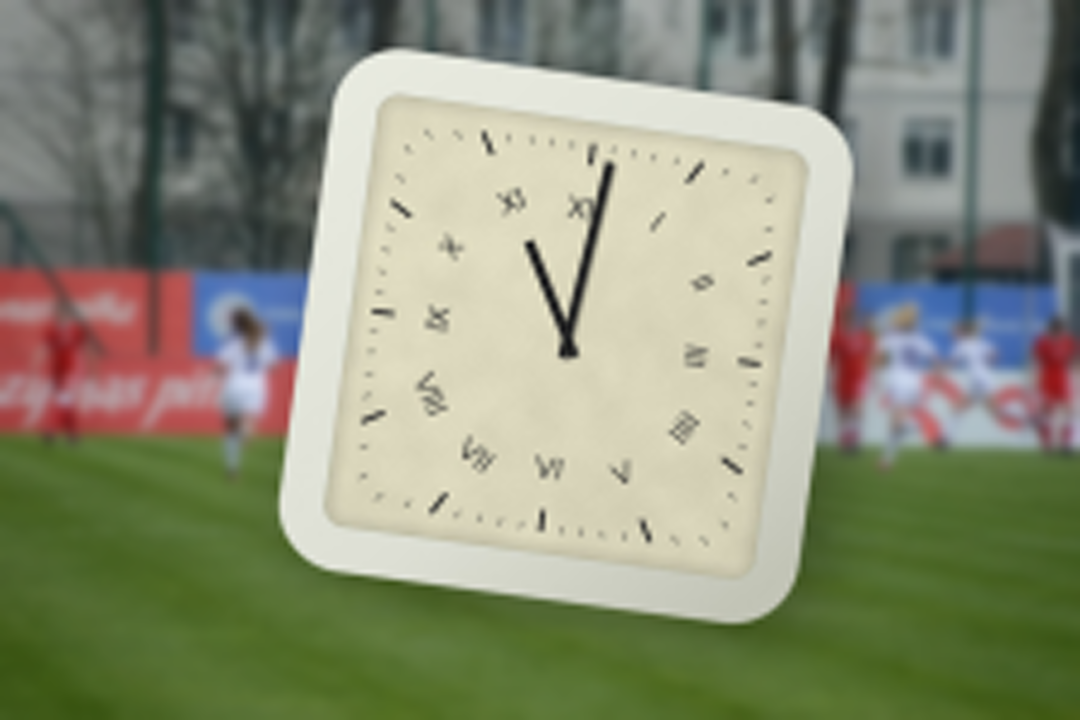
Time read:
h=11 m=1
